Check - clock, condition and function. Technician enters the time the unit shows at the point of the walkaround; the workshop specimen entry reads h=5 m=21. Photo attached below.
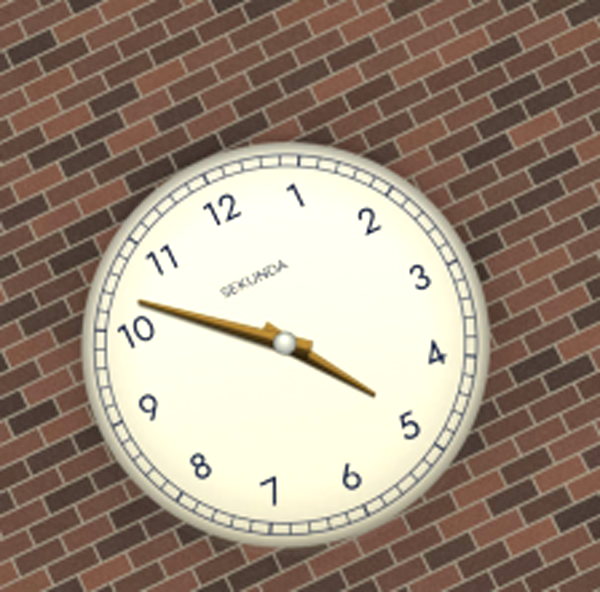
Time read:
h=4 m=52
